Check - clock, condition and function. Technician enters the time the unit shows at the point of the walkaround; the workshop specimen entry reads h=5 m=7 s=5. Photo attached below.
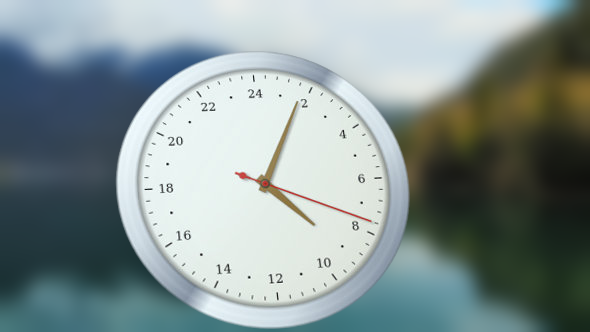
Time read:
h=9 m=4 s=19
